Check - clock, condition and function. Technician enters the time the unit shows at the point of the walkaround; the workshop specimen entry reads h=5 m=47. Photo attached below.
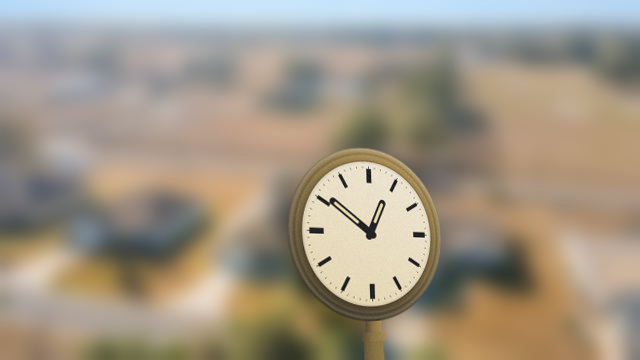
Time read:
h=12 m=51
